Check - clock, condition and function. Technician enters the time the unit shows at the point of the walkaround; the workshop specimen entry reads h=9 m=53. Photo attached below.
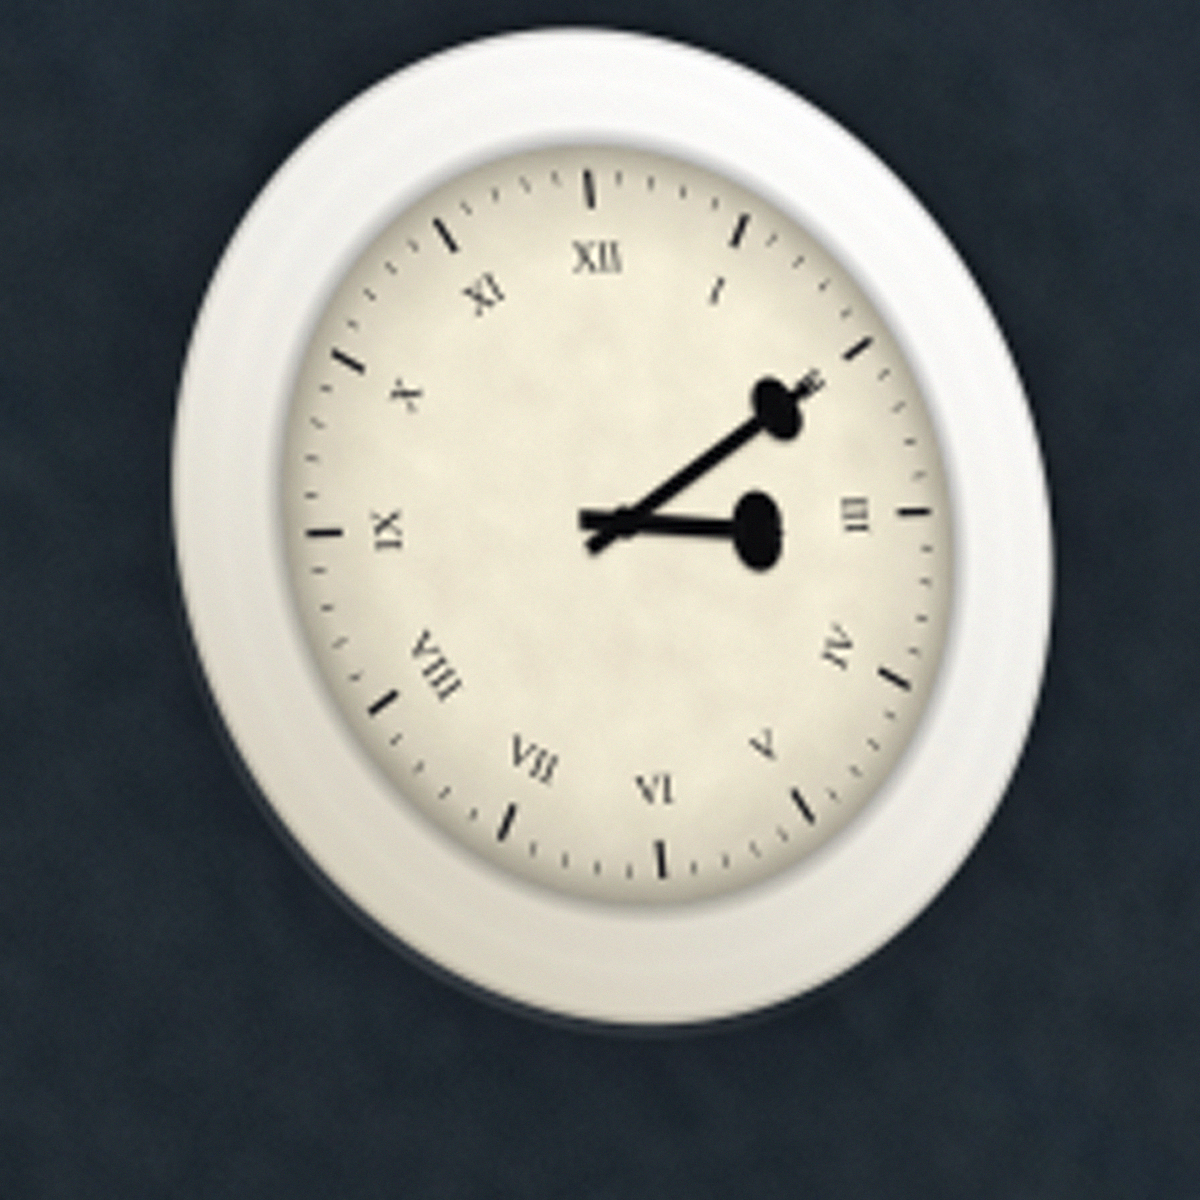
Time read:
h=3 m=10
